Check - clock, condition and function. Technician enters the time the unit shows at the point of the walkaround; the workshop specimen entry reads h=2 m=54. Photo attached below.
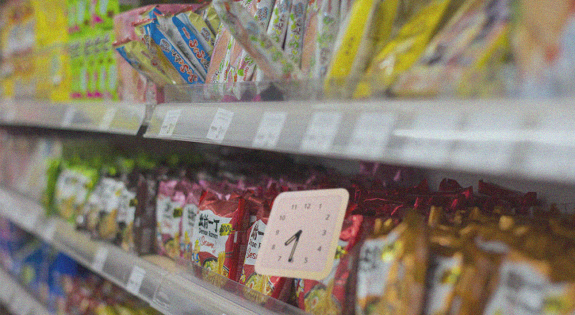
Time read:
h=7 m=31
